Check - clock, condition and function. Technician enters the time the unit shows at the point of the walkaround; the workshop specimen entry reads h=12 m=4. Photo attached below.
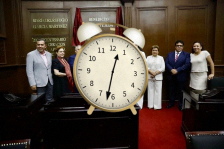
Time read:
h=12 m=32
